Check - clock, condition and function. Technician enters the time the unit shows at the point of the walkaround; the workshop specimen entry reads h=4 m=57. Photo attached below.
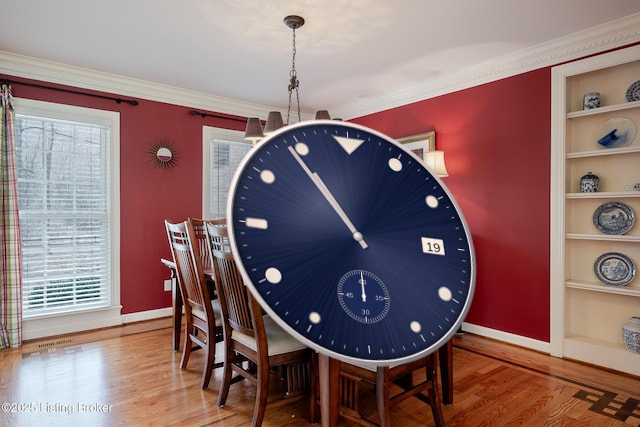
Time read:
h=10 m=54
